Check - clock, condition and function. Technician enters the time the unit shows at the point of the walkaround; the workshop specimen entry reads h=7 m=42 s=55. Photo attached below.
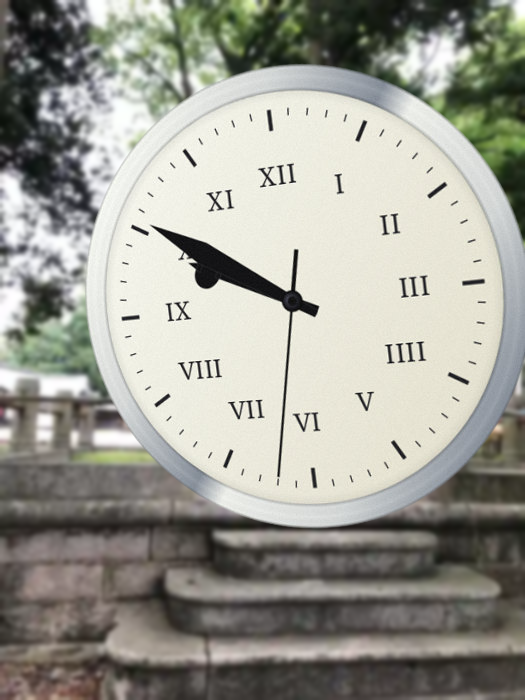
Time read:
h=9 m=50 s=32
